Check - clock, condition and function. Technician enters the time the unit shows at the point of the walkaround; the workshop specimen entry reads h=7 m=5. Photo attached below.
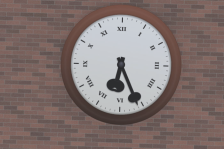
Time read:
h=6 m=26
